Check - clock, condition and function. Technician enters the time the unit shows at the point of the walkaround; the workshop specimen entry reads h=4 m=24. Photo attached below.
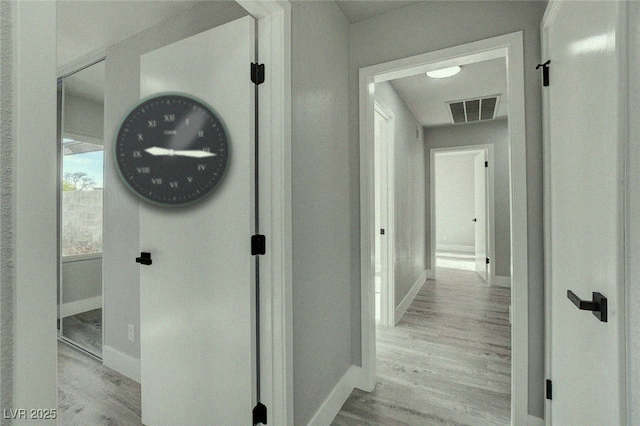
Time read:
h=9 m=16
